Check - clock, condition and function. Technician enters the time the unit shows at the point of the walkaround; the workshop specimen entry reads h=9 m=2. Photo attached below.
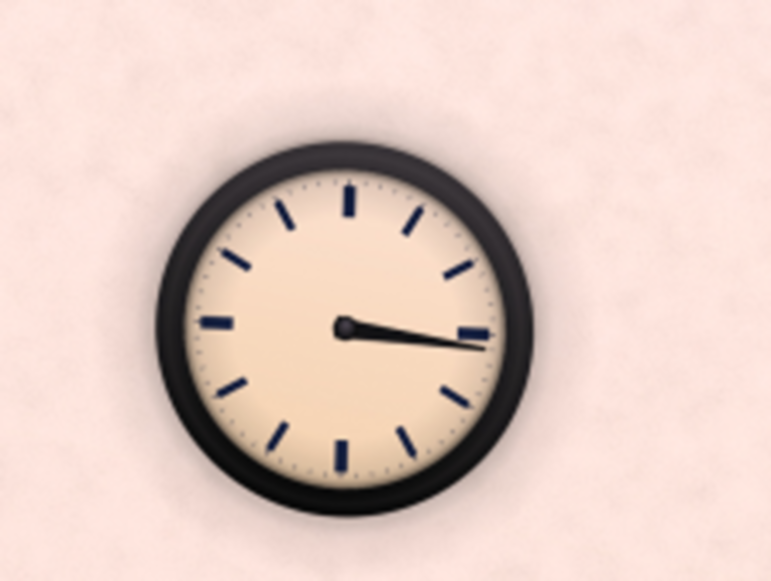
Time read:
h=3 m=16
